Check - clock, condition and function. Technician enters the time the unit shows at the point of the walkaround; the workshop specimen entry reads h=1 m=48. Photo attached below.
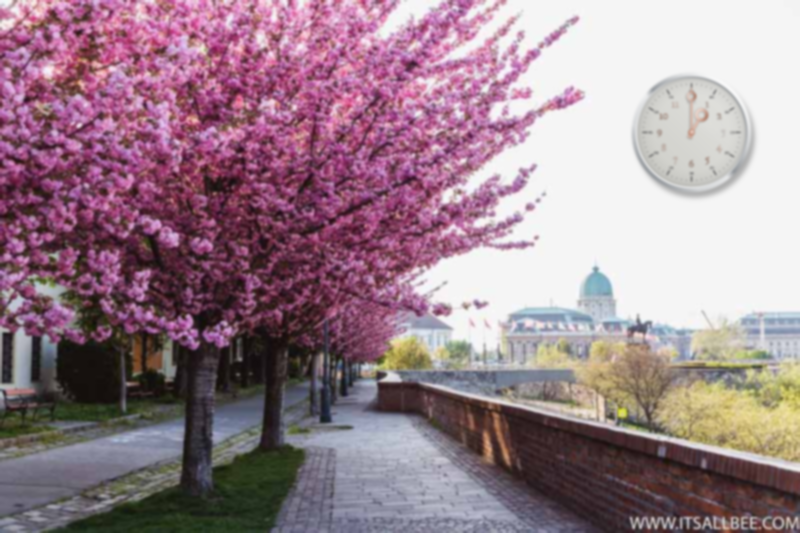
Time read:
h=1 m=0
